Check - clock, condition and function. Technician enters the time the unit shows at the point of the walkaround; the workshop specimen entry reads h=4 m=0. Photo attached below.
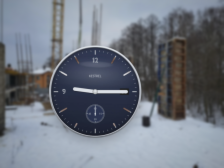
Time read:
h=9 m=15
